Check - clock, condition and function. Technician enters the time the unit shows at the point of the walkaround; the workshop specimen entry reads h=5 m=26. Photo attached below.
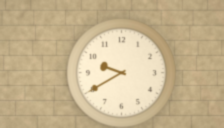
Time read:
h=9 m=40
